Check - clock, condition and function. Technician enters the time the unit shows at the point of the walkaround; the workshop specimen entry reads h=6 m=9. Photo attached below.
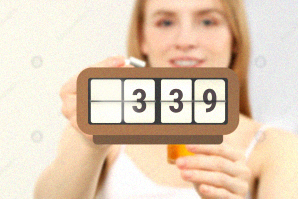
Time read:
h=3 m=39
